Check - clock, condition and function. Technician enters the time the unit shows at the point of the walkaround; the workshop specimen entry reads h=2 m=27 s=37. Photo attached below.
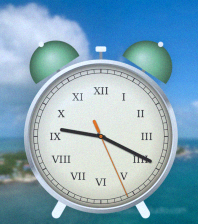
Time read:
h=9 m=19 s=26
